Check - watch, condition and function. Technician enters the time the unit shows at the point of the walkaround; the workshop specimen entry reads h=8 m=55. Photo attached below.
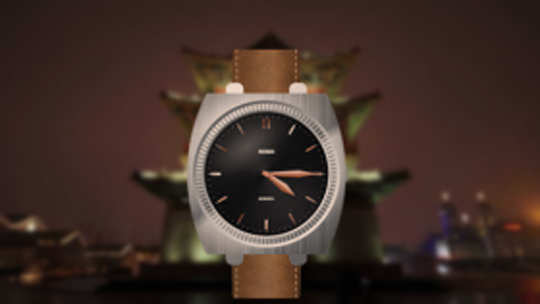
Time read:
h=4 m=15
